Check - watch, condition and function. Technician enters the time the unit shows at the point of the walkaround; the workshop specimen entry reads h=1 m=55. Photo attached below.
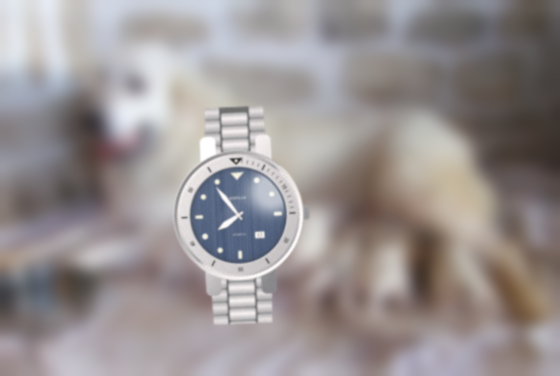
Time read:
h=7 m=54
